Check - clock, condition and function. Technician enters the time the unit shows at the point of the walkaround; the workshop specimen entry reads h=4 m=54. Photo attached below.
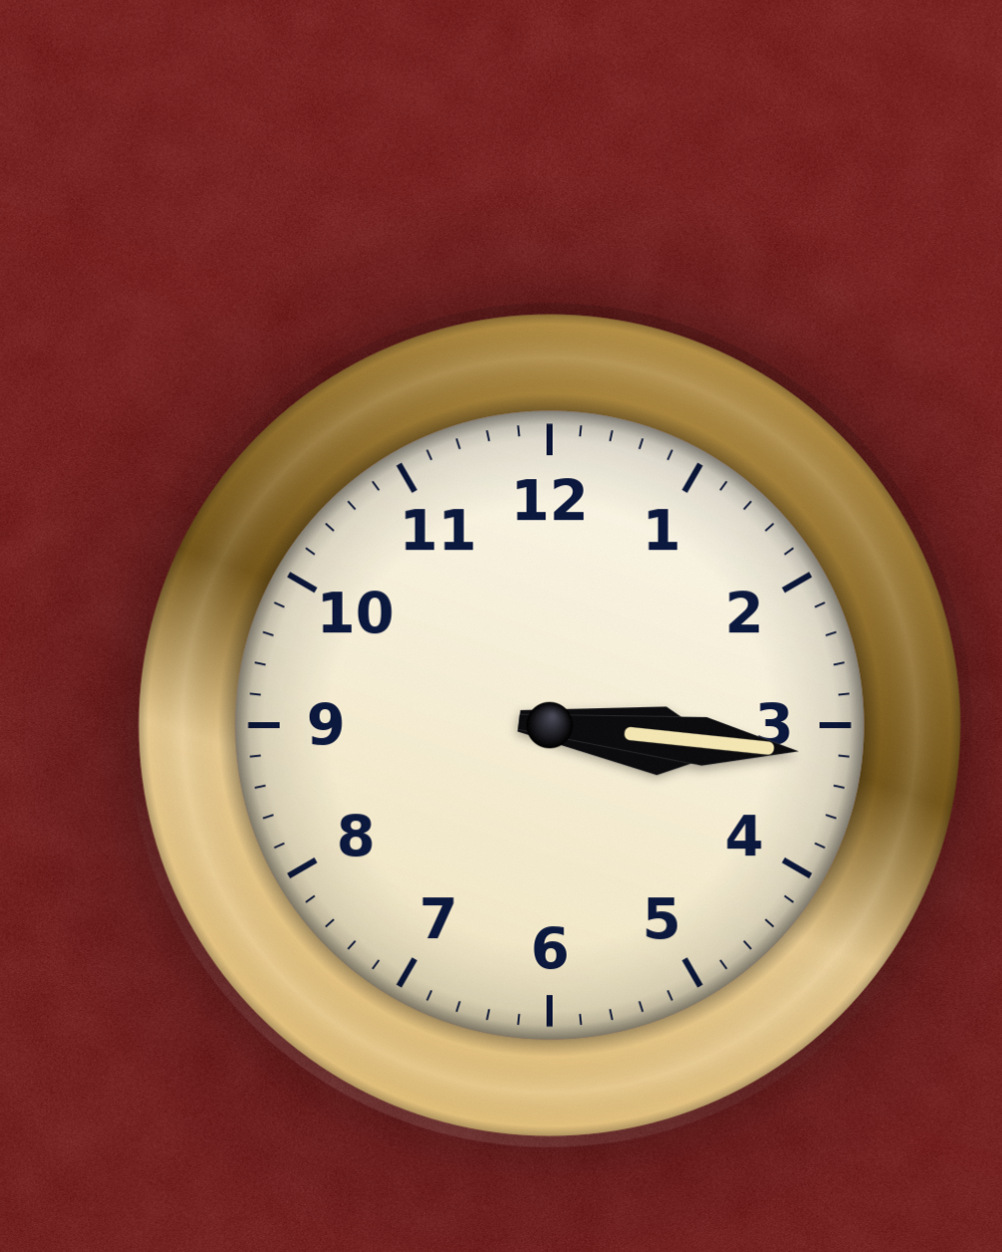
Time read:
h=3 m=16
